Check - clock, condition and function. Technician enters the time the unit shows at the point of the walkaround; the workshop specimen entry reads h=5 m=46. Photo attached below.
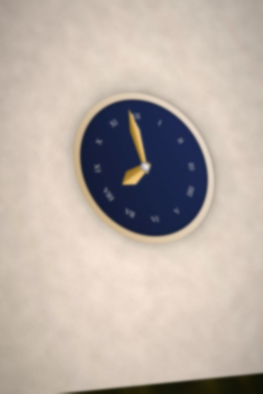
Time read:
h=7 m=59
